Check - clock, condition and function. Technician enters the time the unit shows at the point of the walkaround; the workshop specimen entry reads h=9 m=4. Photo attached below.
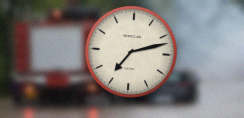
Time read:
h=7 m=12
